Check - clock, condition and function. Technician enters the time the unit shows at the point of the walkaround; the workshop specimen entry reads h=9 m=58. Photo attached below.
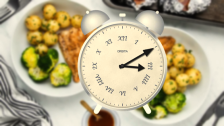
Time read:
h=3 m=10
